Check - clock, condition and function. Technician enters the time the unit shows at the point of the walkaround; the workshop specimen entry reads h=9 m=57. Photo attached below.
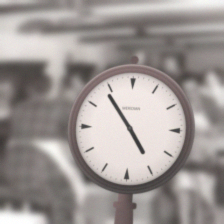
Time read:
h=4 m=54
